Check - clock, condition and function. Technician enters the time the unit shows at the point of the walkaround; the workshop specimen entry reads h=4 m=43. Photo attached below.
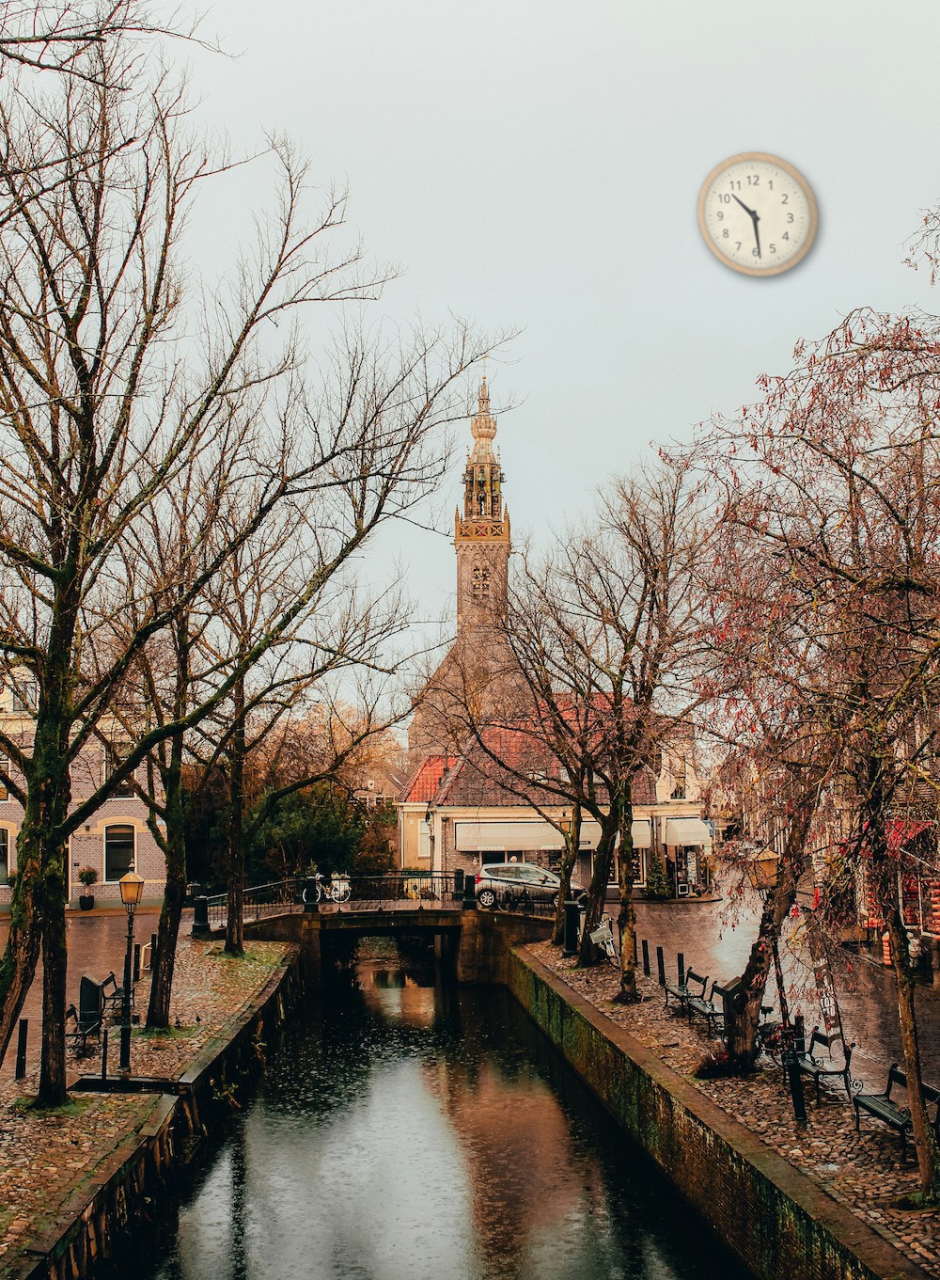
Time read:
h=10 m=29
